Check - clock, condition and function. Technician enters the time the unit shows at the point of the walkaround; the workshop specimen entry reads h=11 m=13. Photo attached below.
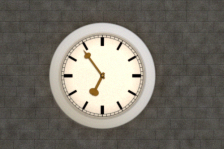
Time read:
h=6 m=54
